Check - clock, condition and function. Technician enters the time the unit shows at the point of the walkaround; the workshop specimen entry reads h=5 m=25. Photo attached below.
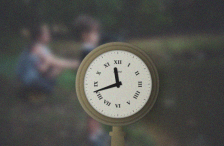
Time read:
h=11 m=42
